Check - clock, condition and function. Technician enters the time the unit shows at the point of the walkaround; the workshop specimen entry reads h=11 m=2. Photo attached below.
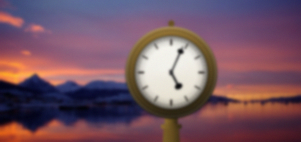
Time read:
h=5 m=4
